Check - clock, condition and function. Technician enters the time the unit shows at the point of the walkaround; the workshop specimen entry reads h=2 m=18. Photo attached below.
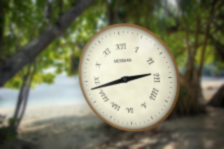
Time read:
h=2 m=43
